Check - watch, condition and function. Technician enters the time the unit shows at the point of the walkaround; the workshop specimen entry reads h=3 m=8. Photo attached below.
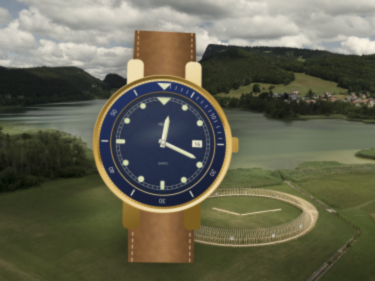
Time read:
h=12 m=19
